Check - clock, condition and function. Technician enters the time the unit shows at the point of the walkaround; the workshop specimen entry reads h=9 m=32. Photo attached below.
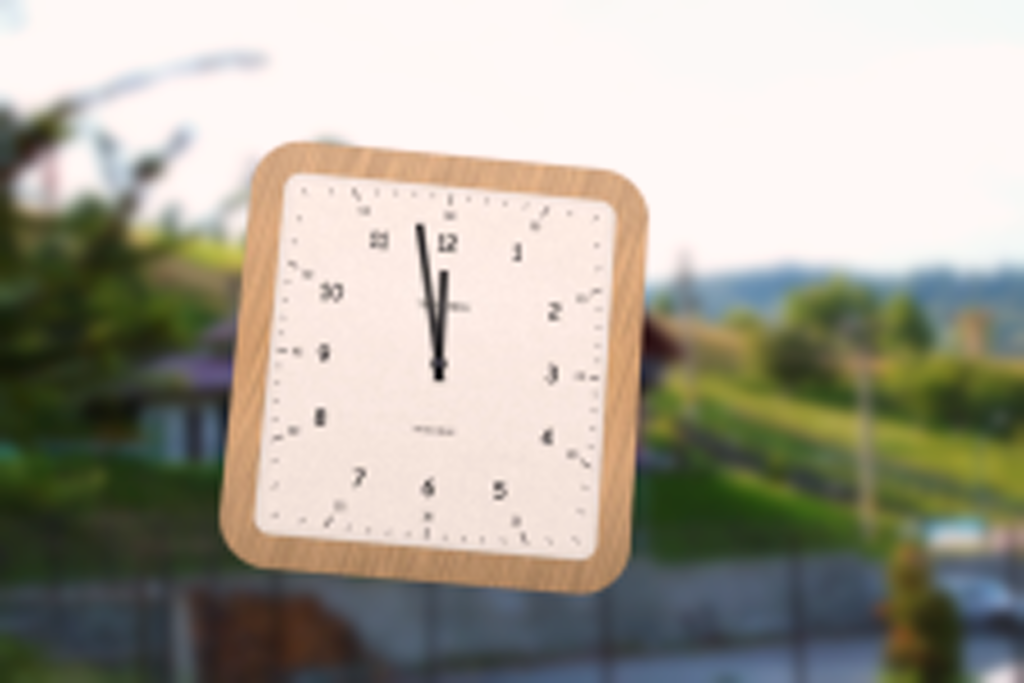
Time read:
h=11 m=58
